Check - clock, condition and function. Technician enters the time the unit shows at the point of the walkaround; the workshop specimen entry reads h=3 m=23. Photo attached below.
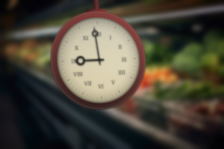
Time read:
h=8 m=59
